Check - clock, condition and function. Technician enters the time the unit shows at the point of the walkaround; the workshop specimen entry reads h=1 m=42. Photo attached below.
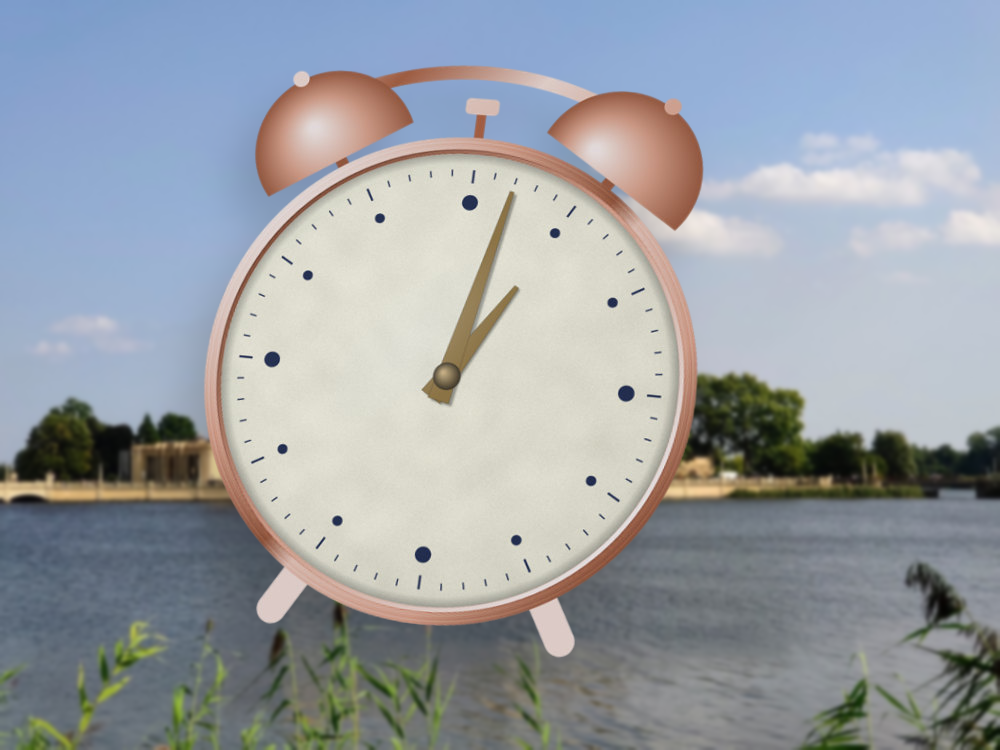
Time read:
h=1 m=2
